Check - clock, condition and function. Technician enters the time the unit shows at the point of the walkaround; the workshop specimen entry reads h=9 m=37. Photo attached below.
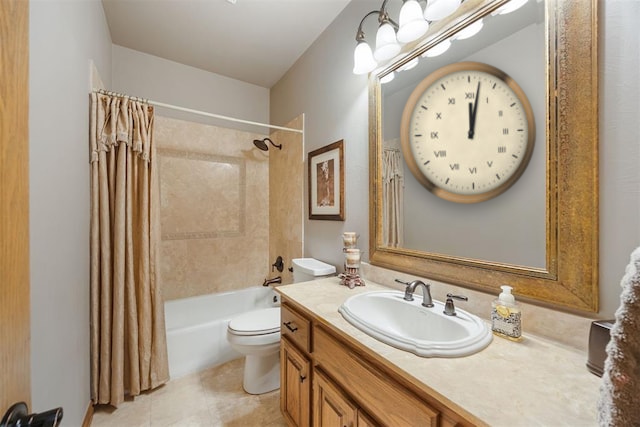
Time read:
h=12 m=2
